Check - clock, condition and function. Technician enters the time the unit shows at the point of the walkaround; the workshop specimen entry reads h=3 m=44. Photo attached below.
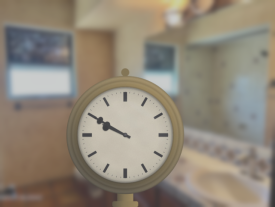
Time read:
h=9 m=50
